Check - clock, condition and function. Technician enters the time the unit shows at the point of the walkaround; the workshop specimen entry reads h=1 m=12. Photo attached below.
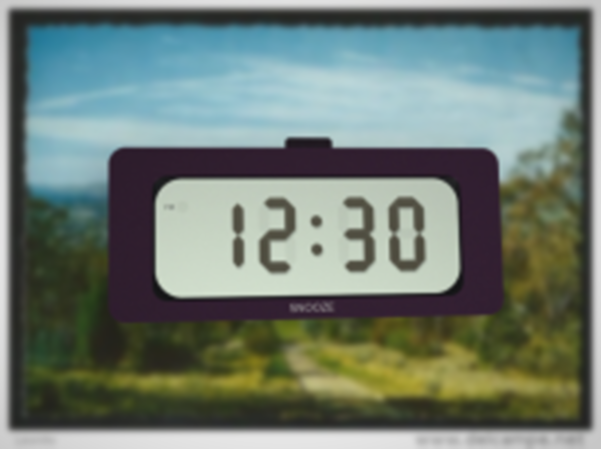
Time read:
h=12 m=30
